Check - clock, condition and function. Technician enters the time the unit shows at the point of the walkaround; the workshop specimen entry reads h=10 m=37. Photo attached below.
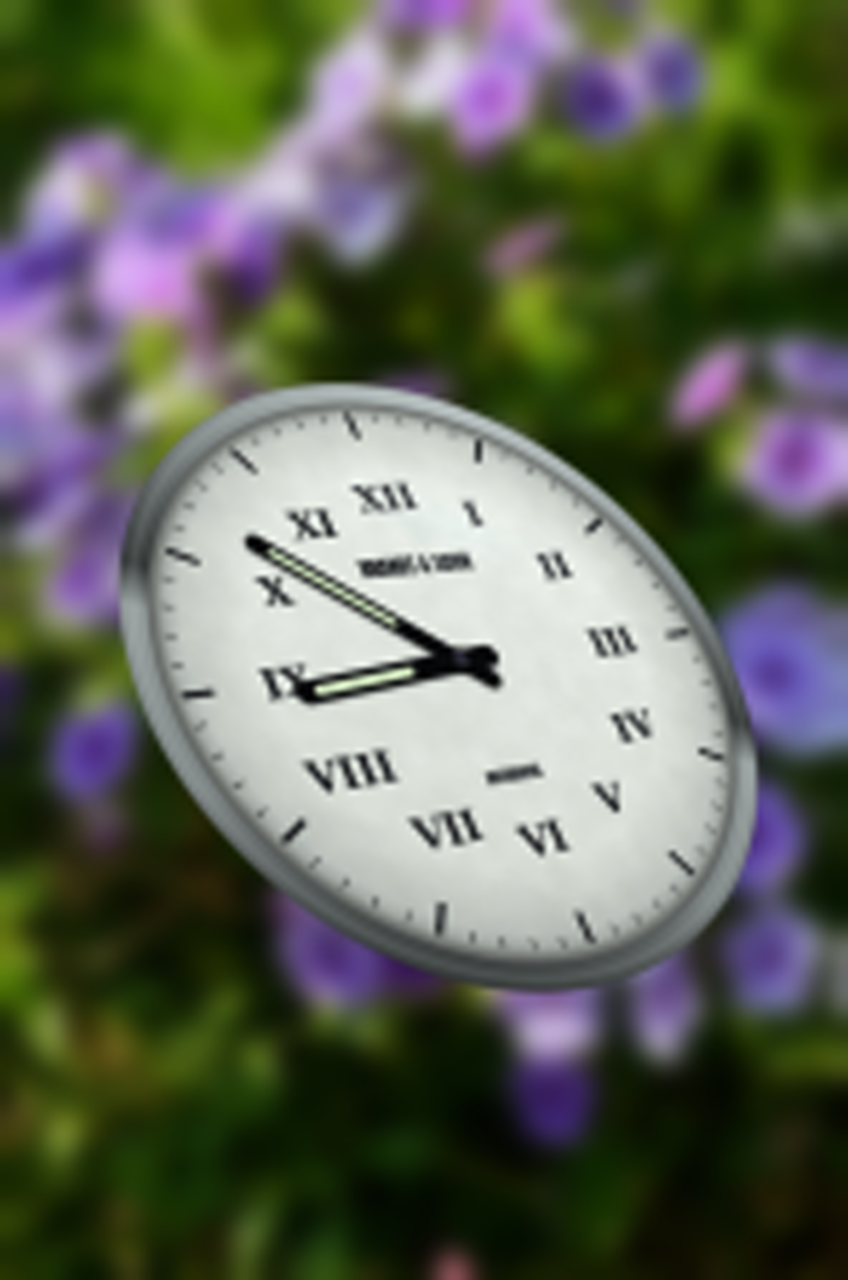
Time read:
h=8 m=52
